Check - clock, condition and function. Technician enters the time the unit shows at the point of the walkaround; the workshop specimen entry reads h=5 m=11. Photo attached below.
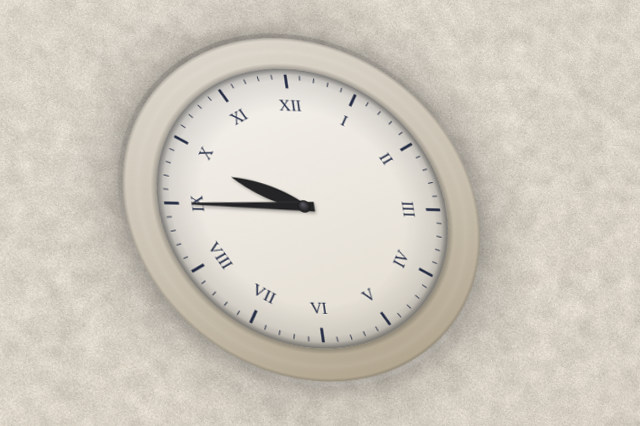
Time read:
h=9 m=45
